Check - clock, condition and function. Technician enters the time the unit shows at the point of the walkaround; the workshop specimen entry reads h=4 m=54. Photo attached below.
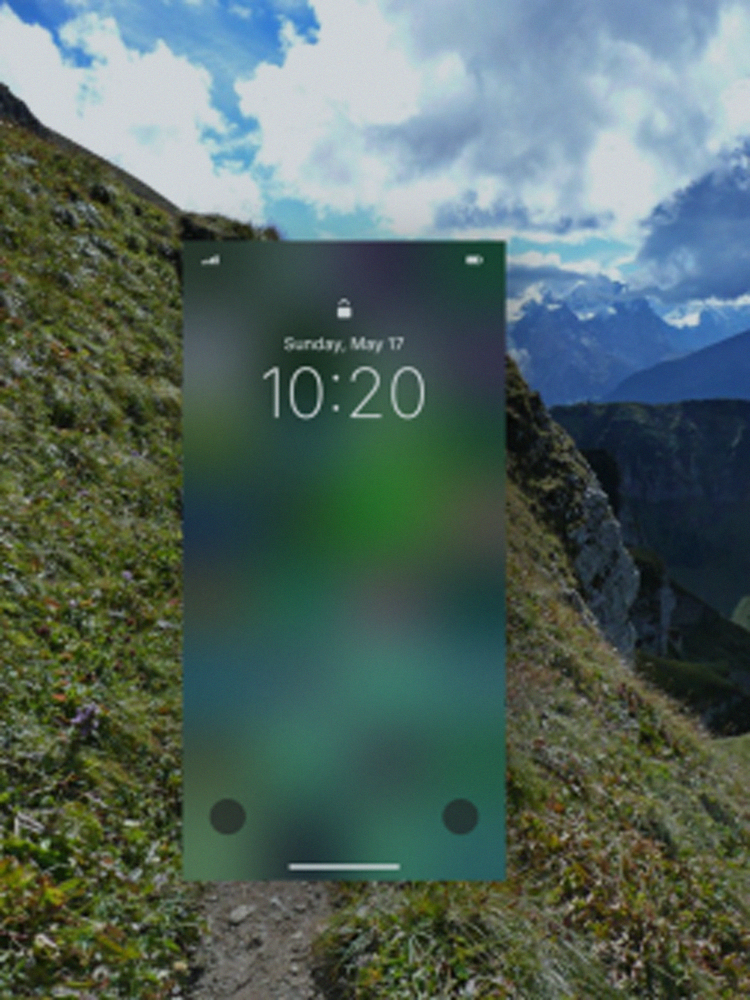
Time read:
h=10 m=20
